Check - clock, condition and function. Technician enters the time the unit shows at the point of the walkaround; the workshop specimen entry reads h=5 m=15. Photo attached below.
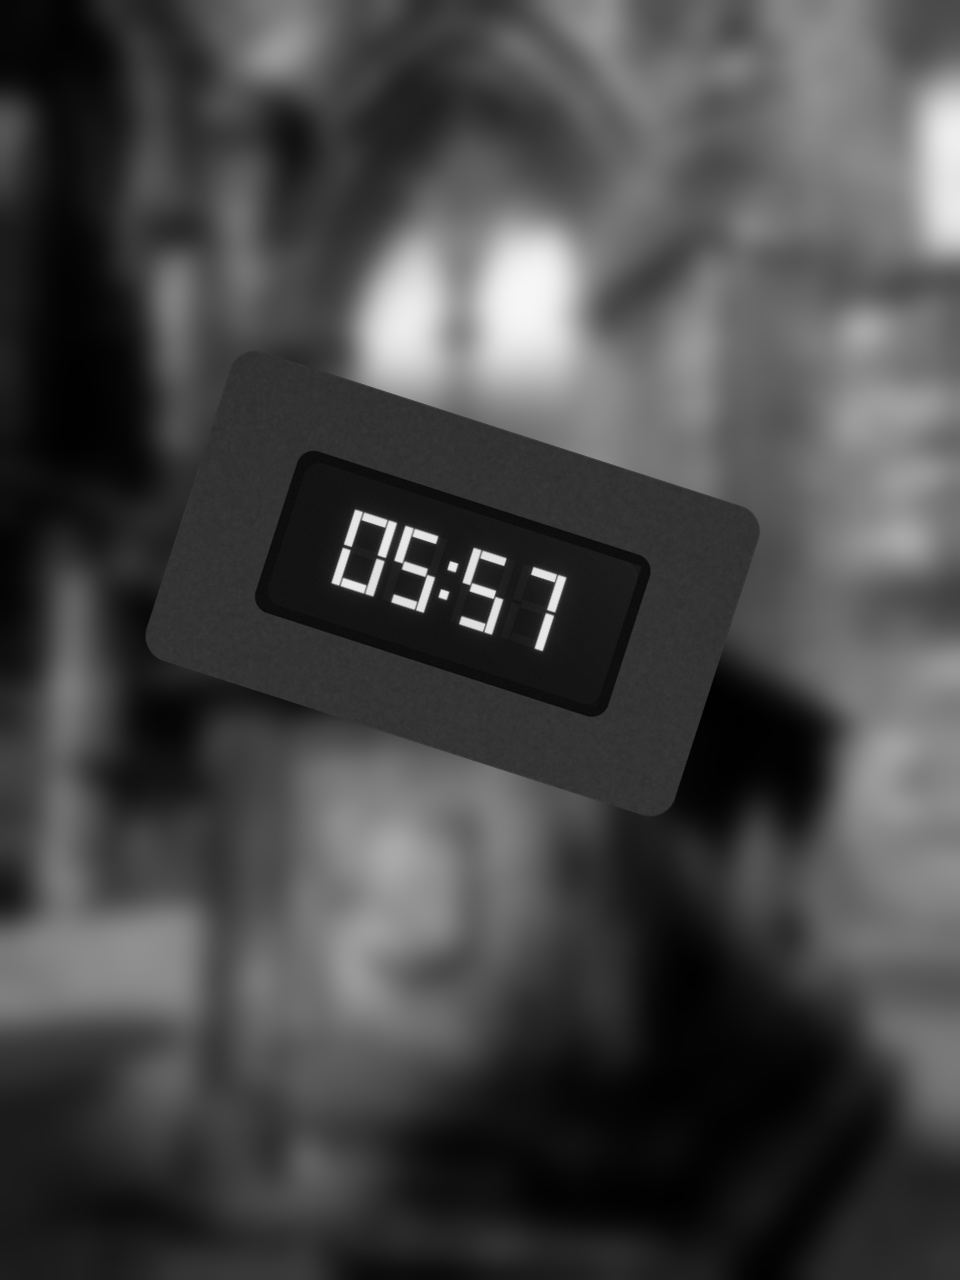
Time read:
h=5 m=57
